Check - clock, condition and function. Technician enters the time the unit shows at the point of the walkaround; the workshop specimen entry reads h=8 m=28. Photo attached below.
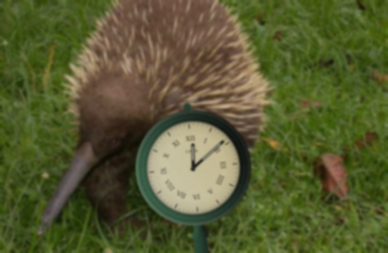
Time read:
h=12 m=9
